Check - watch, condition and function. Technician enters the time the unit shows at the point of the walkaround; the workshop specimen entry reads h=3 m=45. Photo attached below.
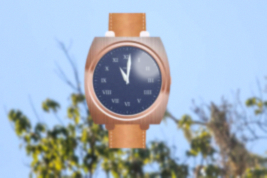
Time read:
h=11 m=1
